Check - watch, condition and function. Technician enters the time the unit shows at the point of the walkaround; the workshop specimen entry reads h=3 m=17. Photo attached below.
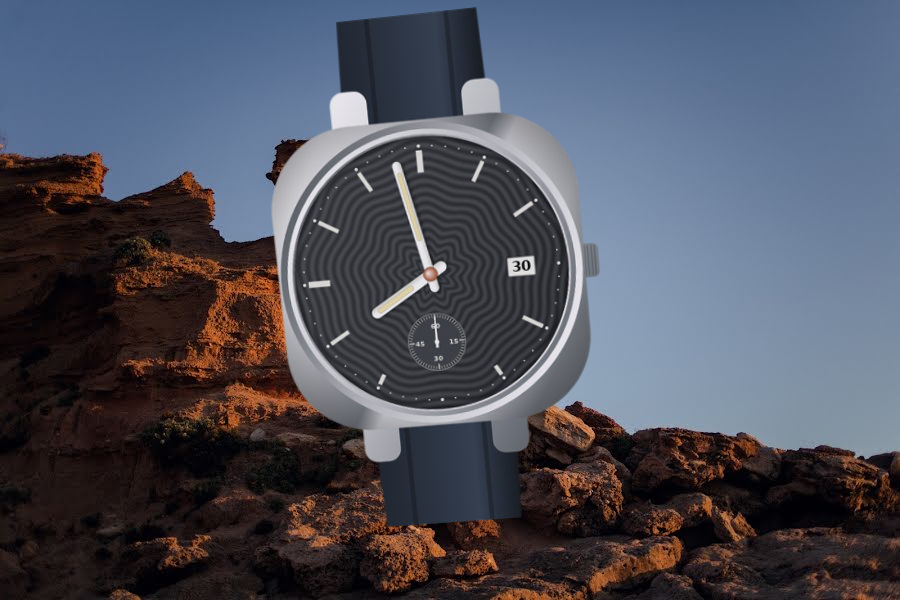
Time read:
h=7 m=58
